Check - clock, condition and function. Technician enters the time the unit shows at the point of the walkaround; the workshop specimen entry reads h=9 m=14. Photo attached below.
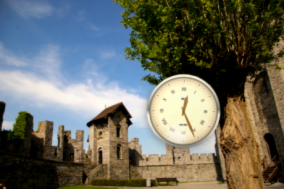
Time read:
h=12 m=26
